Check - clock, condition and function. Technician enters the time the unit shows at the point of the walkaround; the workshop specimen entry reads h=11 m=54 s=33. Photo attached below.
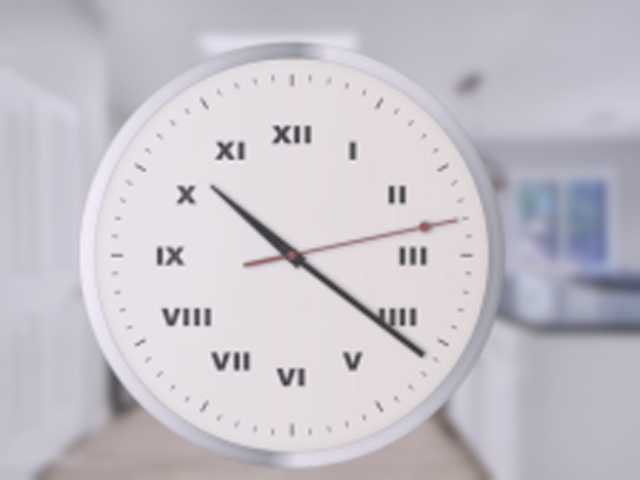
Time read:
h=10 m=21 s=13
